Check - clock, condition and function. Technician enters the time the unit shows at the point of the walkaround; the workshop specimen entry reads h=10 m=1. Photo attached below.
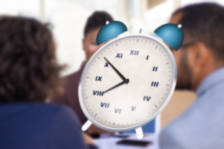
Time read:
h=7 m=51
